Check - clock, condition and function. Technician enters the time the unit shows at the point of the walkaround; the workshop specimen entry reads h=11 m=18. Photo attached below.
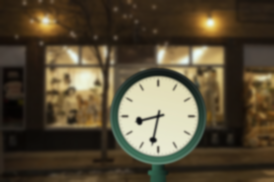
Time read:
h=8 m=32
